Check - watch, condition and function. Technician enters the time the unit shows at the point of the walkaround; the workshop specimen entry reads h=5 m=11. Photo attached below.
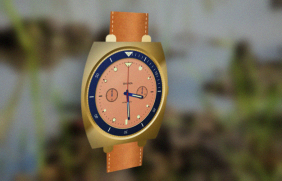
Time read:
h=3 m=29
